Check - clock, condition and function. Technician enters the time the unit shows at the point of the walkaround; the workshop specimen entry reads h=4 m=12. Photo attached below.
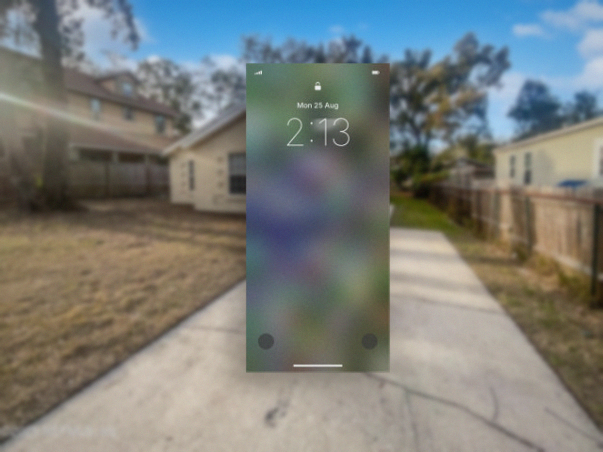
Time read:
h=2 m=13
